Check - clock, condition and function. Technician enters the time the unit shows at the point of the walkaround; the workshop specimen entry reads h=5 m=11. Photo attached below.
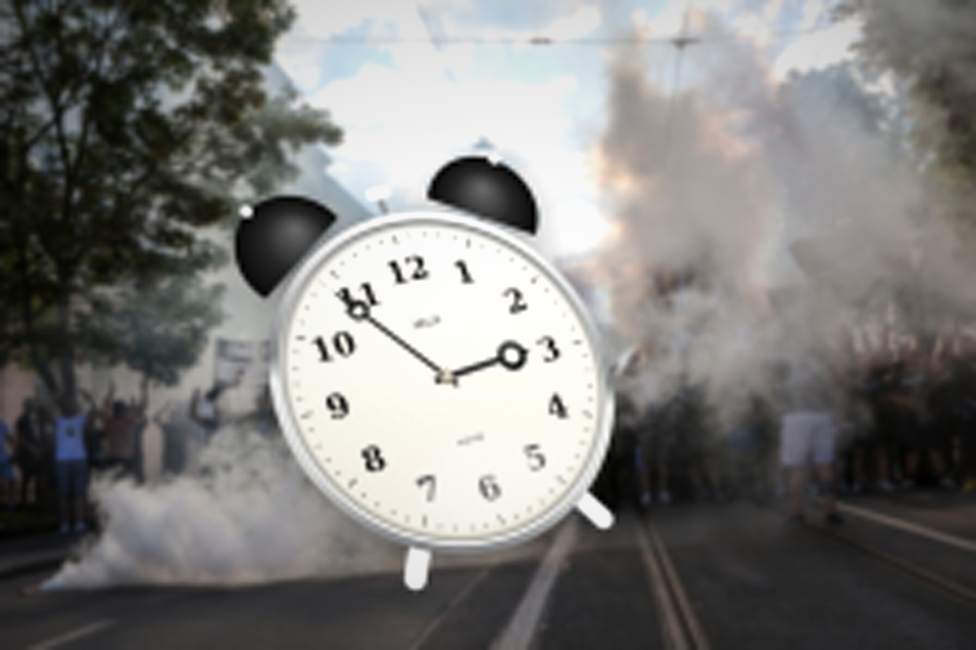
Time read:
h=2 m=54
